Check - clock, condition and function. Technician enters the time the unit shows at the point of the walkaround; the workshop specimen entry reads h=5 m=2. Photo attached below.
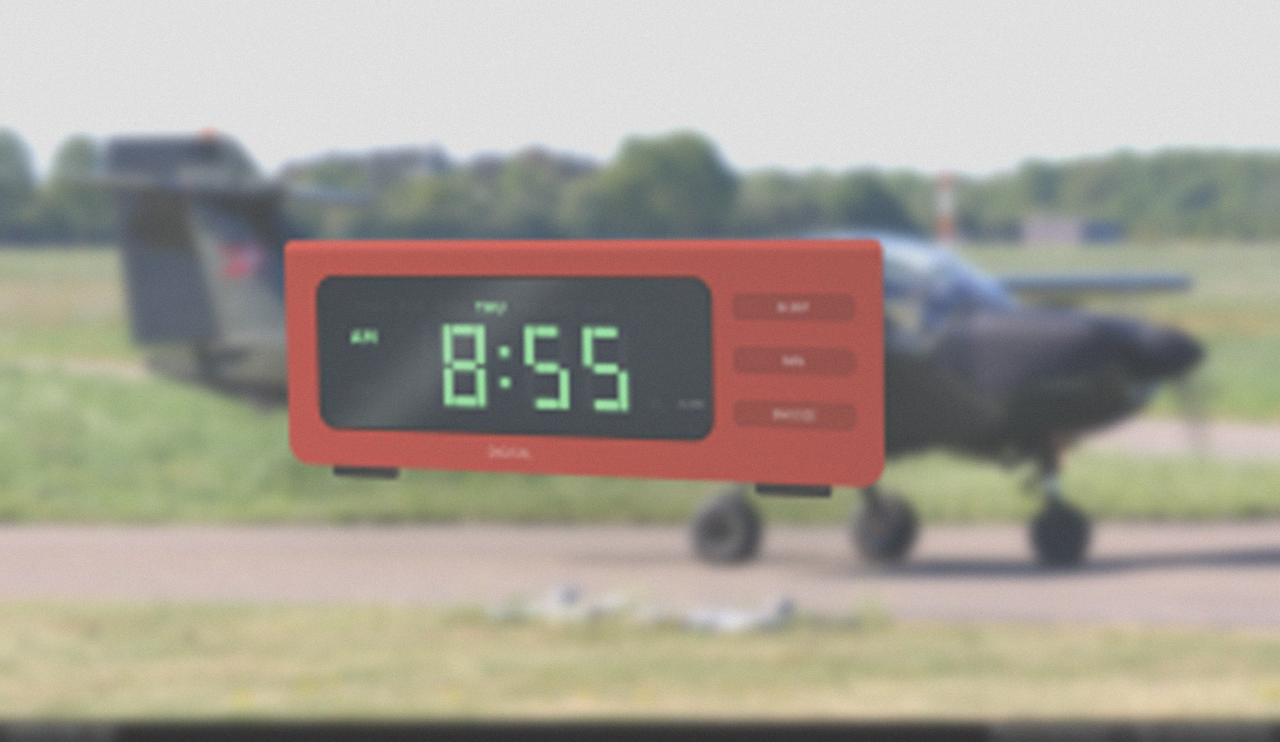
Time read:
h=8 m=55
